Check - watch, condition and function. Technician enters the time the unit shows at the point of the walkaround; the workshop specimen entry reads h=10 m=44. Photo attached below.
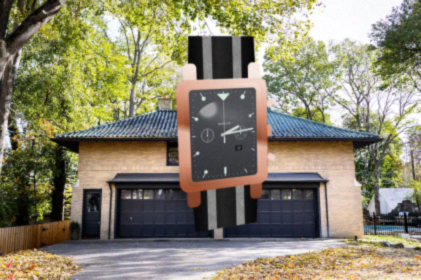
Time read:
h=2 m=14
